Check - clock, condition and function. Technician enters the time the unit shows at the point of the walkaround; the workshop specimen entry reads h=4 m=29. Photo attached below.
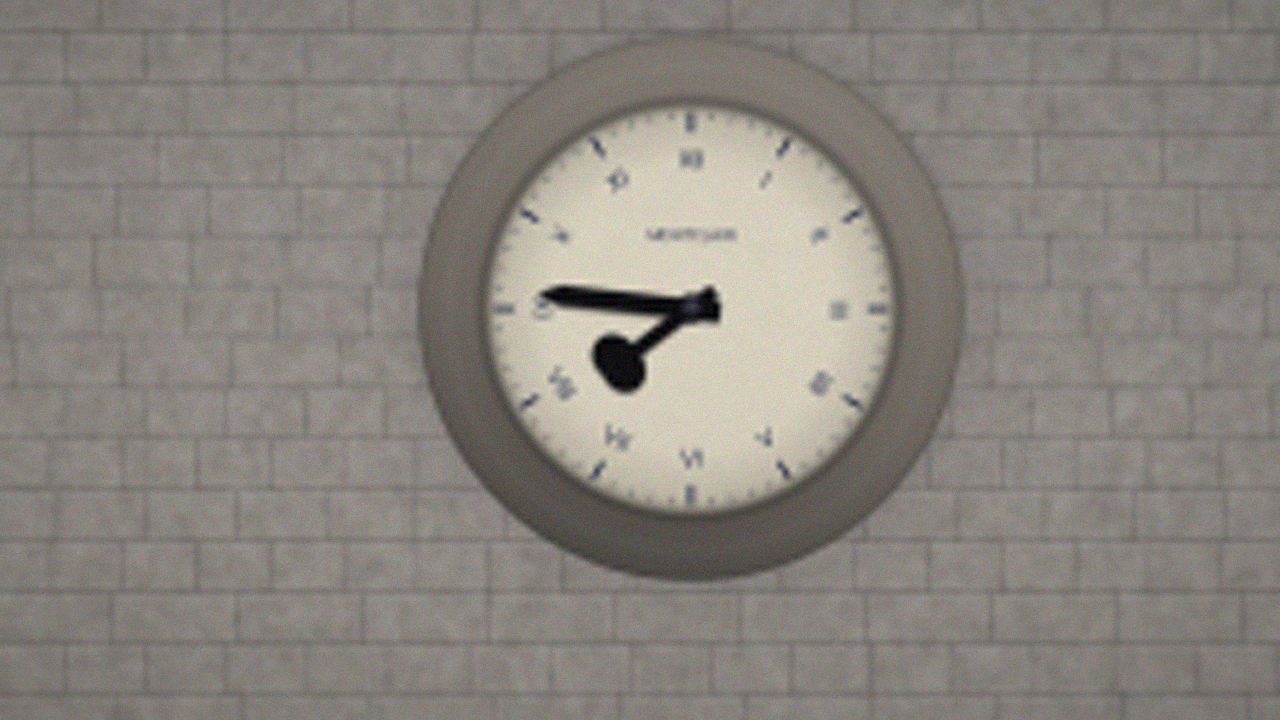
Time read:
h=7 m=46
